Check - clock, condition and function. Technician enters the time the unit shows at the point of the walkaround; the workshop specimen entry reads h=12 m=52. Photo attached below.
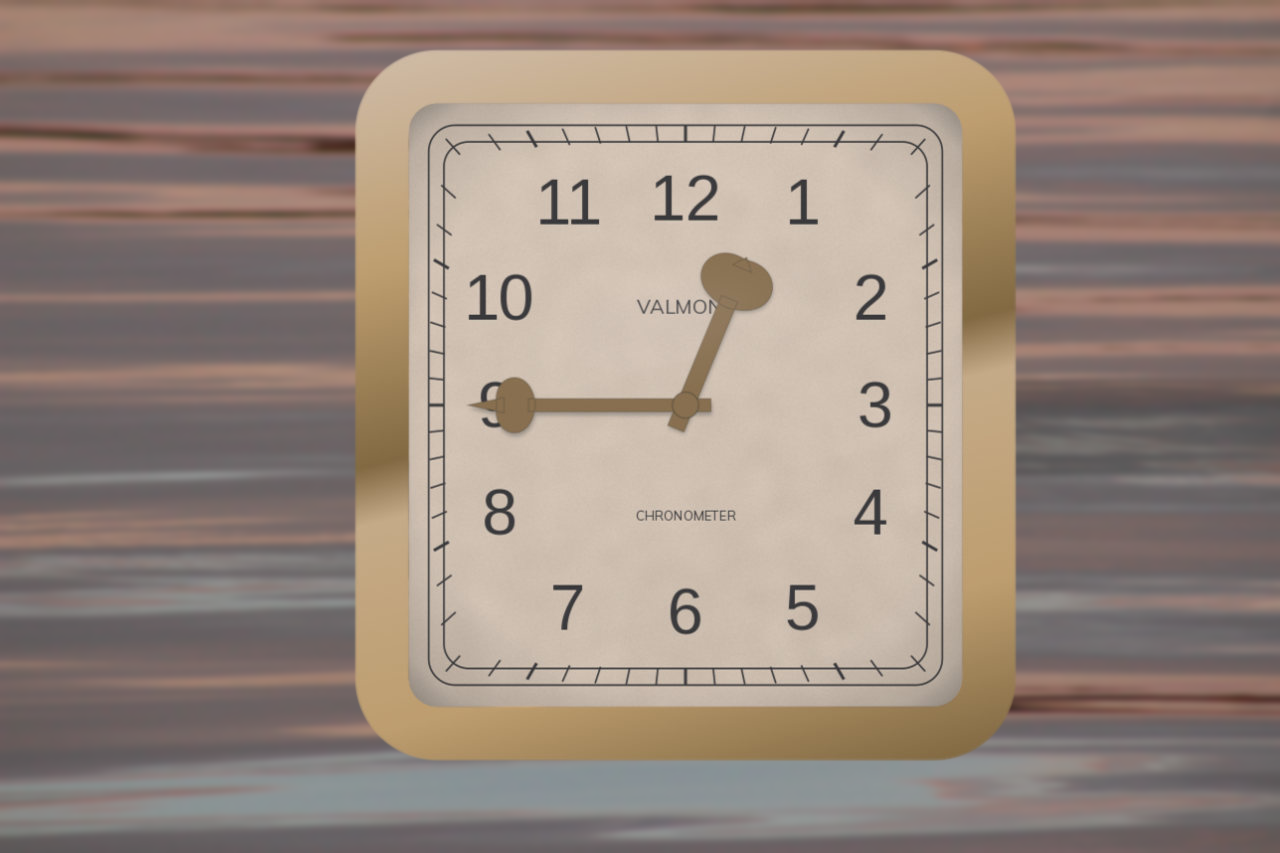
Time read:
h=12 m=45
